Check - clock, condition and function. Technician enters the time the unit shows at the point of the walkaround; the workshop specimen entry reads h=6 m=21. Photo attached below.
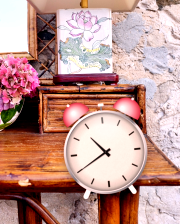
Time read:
h=10 m=40
